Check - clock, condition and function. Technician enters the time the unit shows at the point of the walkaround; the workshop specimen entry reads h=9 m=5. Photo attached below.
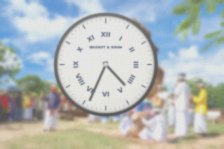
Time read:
h=4 m=34
